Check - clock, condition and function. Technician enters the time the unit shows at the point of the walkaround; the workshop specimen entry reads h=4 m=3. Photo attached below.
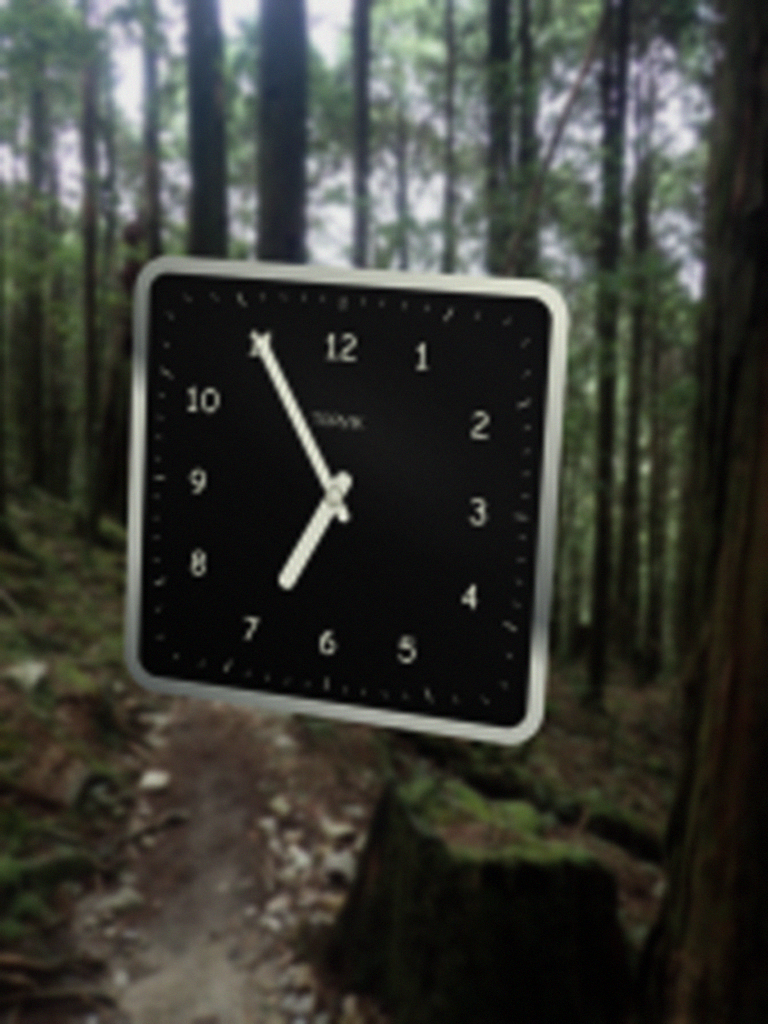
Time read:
h=6 m=55
